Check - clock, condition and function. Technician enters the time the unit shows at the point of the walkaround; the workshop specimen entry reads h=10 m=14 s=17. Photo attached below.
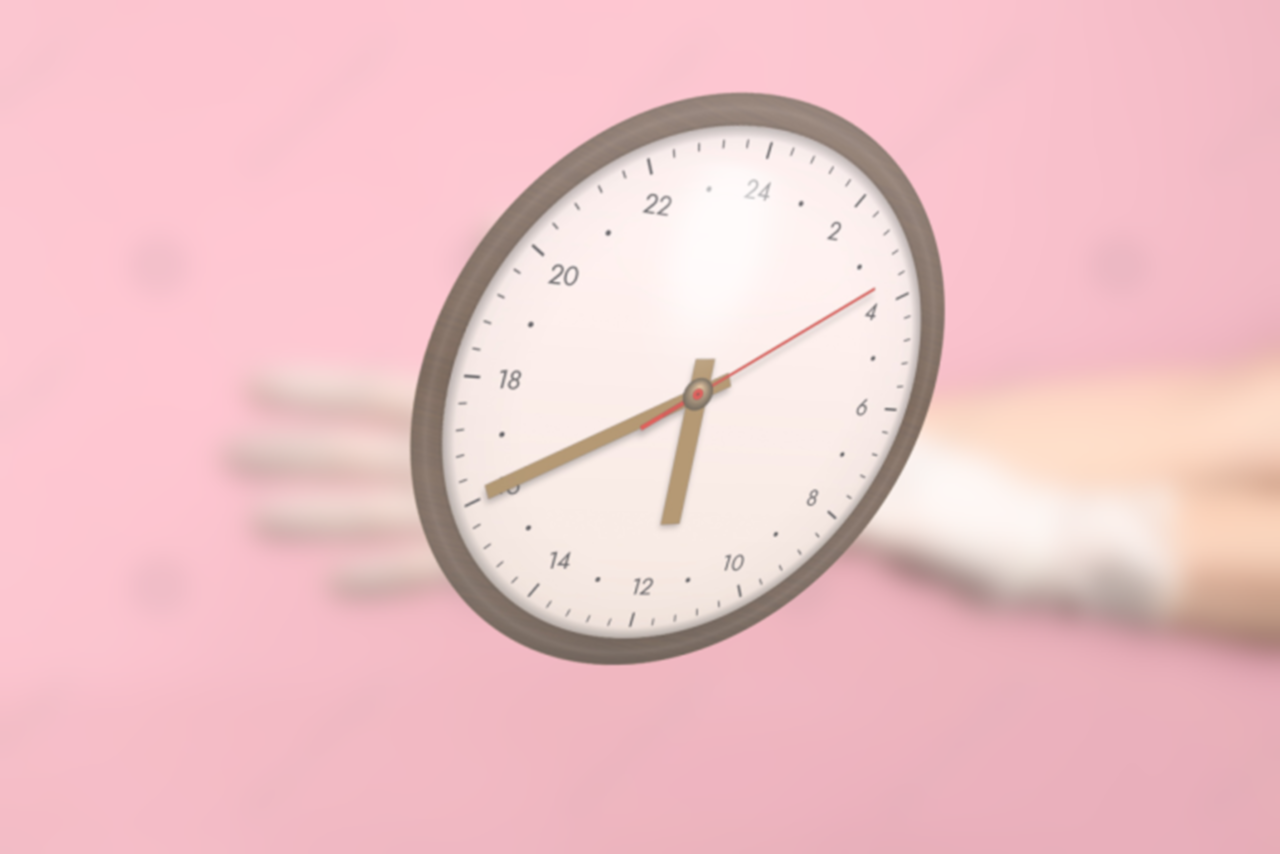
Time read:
h=11 m=40 s=9
